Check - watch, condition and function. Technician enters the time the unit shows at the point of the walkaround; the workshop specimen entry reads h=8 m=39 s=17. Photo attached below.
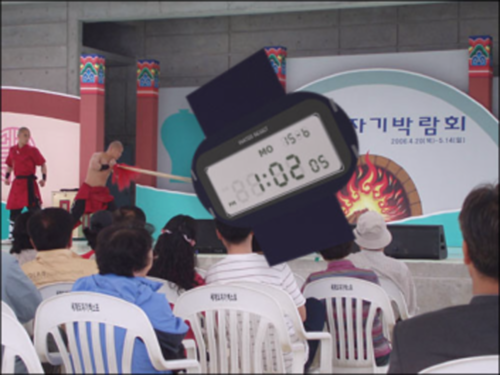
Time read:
h=1 m=2 s=5
